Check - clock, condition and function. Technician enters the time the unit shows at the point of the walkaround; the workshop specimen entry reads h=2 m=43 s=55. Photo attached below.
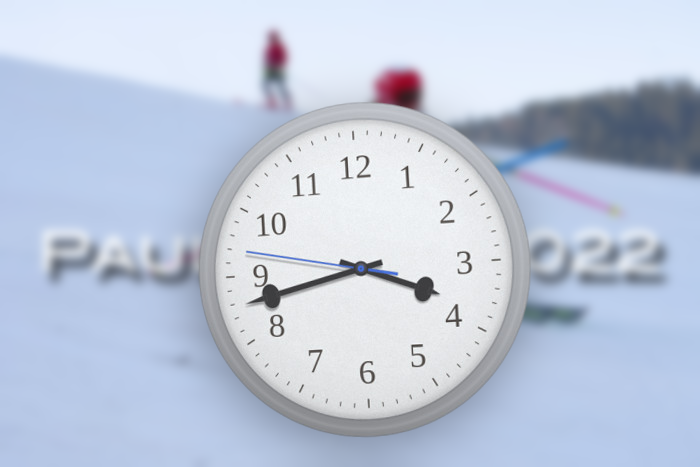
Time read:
h=3 m=42 s=47
